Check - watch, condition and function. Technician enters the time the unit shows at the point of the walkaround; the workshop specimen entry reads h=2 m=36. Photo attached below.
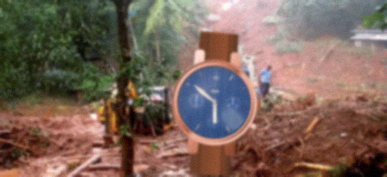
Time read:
h=5 m=51
